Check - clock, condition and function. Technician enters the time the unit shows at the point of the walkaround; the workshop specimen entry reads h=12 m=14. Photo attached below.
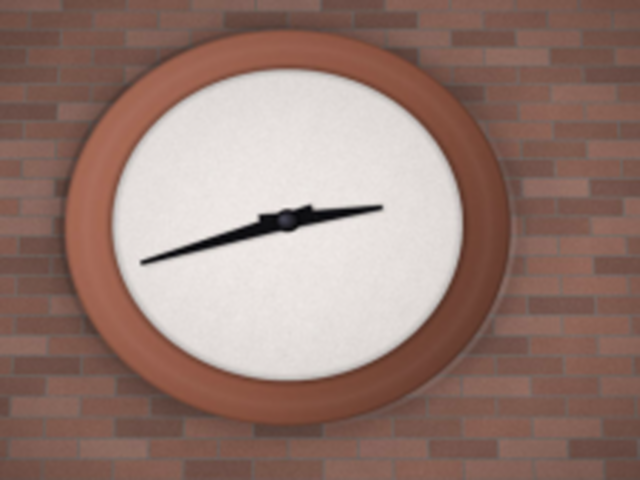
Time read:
h=2 m=42
